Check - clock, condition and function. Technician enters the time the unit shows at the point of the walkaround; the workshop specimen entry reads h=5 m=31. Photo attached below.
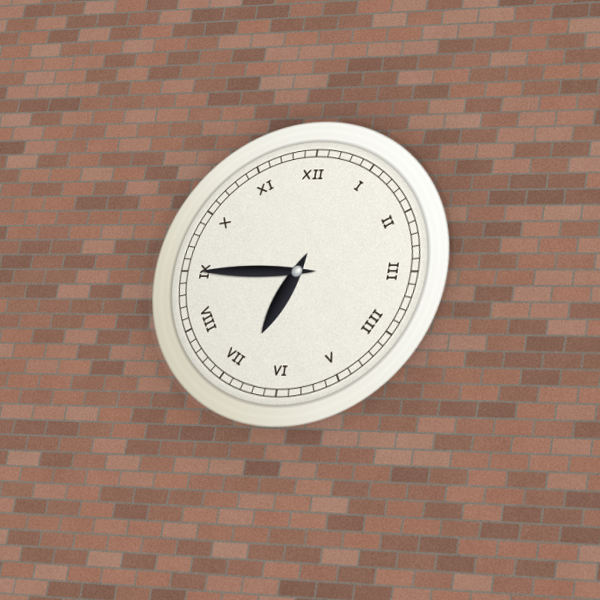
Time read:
h=6 m=45
